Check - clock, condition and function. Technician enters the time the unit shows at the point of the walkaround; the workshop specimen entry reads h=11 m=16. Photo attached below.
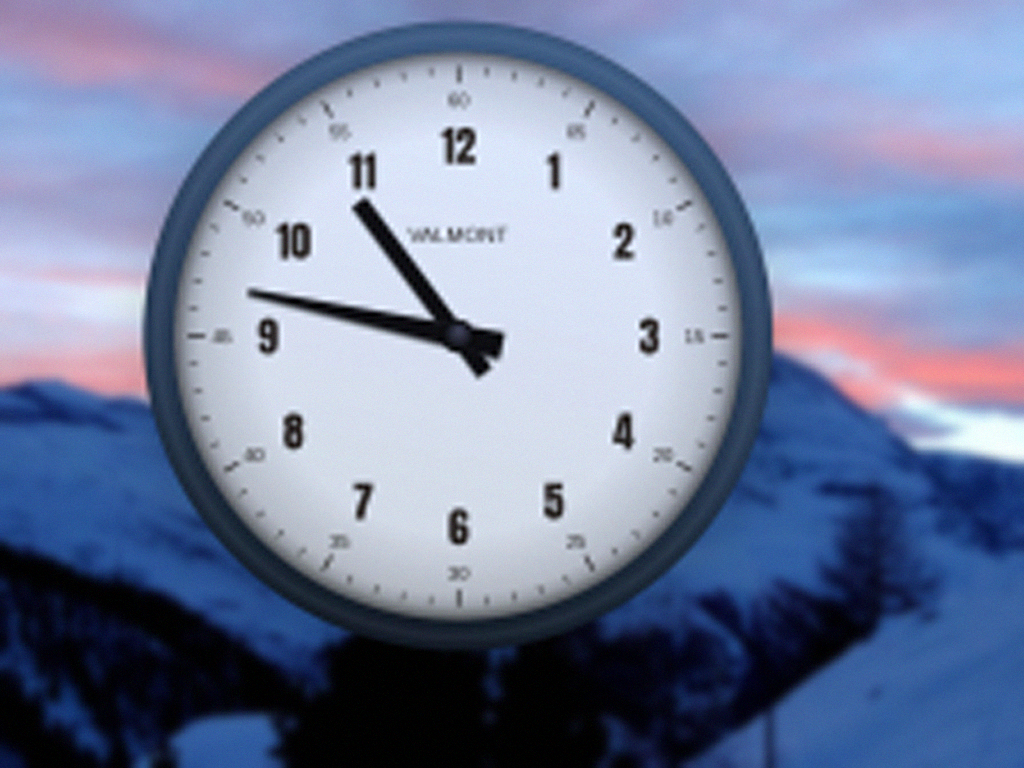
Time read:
h=10 m=47
